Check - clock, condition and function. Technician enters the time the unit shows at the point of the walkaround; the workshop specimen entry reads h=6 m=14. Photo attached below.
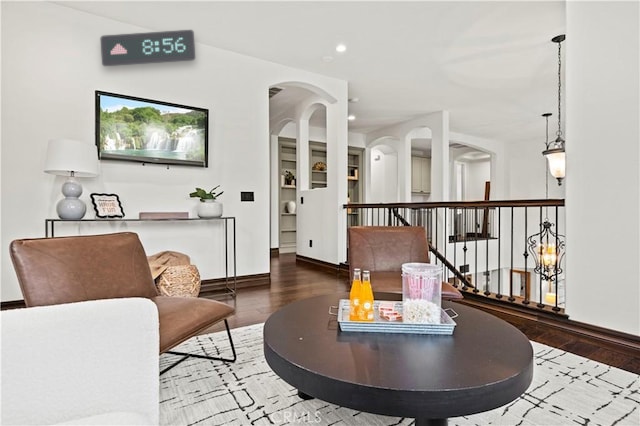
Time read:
h=8 m=56
